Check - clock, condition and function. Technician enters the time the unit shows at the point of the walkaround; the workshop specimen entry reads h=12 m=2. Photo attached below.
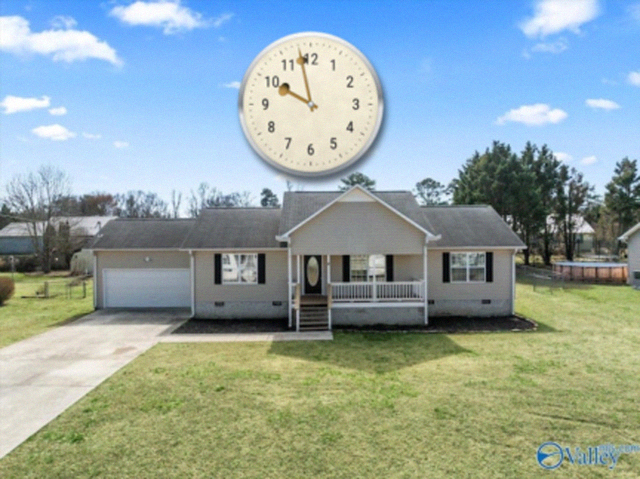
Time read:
h=9 m=58
